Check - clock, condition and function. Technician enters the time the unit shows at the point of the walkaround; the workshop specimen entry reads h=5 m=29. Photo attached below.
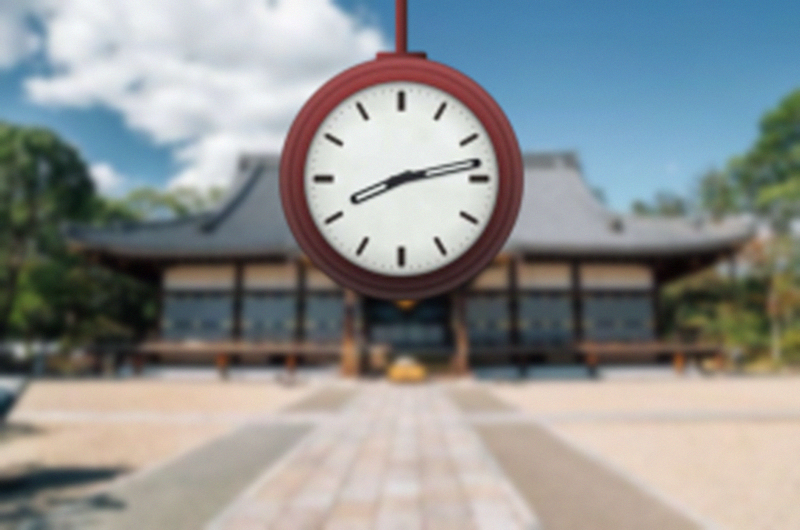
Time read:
h=8 m=13
